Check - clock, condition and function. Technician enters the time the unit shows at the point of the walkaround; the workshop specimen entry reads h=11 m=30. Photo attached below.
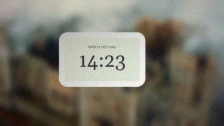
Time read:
h=14 m=23
